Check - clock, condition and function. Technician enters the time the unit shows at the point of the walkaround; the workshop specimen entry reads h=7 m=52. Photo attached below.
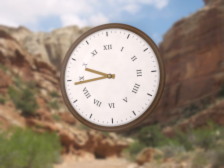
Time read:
h=9 m=44
